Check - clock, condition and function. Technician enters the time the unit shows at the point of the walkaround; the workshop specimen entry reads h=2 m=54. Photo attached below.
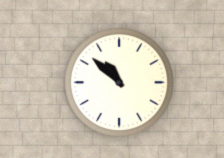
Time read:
h=10 m=52
